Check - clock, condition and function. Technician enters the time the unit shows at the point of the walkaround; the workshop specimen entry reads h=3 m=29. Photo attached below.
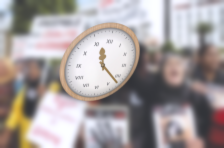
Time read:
h=11 m=22
